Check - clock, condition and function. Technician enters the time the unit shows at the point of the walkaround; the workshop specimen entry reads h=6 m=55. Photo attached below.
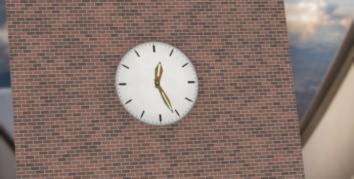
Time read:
h=12 m=26
